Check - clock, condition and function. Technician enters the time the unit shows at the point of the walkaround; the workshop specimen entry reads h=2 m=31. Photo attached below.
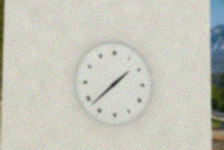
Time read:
h=1 m=38
